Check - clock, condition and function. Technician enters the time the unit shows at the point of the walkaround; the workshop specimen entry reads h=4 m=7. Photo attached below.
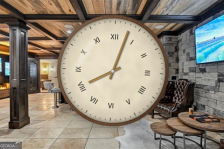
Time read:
h=8 m=3
